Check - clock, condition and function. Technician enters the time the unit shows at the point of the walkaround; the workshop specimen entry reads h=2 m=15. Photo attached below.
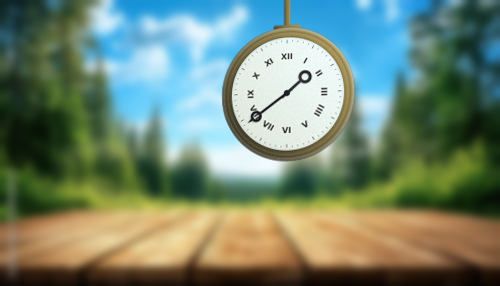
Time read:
h=1 m=39
